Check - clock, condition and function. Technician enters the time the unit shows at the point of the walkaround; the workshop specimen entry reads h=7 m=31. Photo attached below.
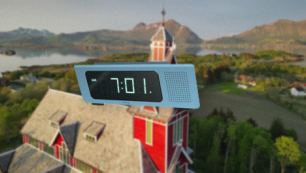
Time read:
h=7 m=1
